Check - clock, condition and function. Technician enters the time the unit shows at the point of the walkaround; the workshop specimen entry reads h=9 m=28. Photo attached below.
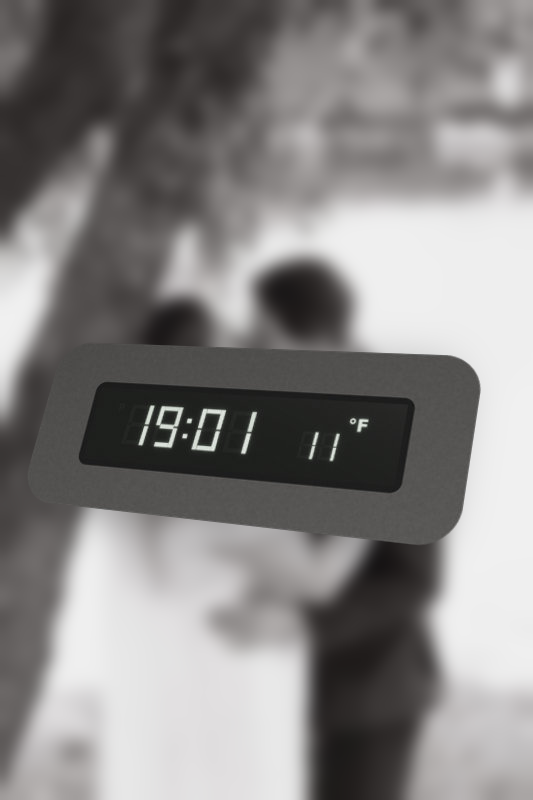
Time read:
h=19 m=1
